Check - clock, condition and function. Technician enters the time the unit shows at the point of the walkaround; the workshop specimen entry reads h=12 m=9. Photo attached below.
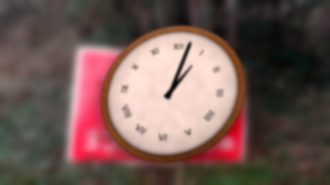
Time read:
h=1 m=2
